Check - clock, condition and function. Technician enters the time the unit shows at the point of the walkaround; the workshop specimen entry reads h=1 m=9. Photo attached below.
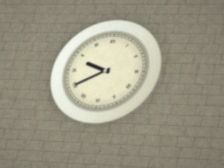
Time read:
h=9 m=40
